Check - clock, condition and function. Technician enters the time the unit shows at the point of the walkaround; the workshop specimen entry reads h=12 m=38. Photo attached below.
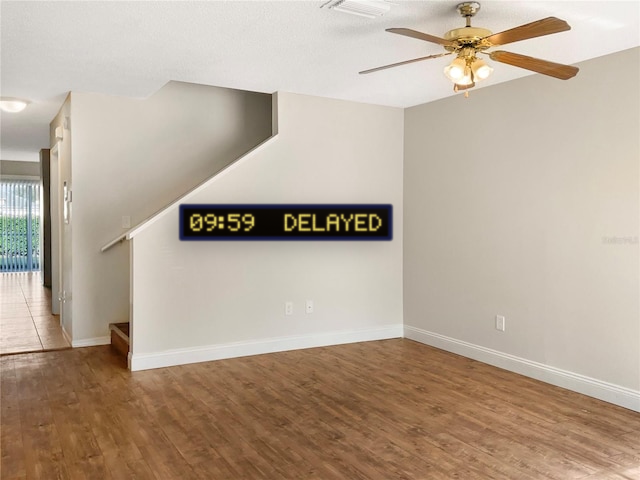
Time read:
h=9 m=59
